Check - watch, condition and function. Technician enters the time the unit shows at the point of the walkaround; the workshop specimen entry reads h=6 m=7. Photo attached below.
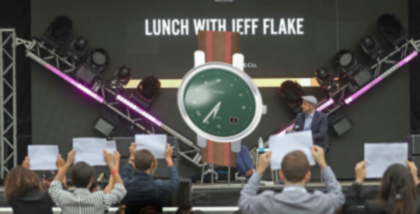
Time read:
h=6 m=36
